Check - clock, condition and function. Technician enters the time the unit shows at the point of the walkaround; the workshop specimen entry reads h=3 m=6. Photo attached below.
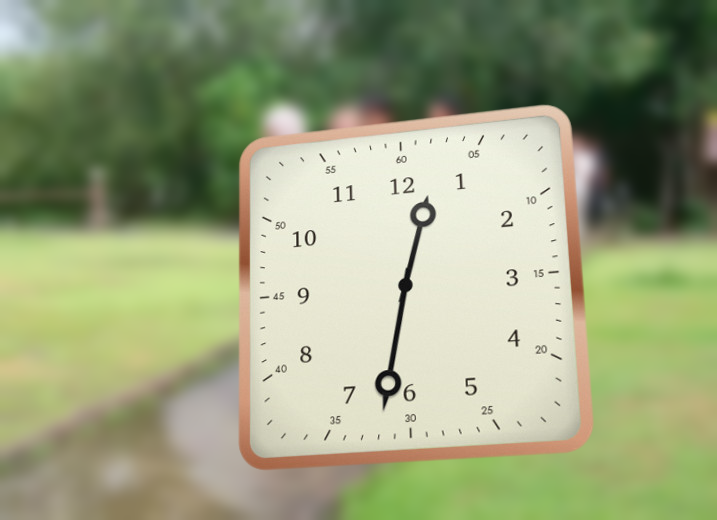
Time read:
h=12 m=32
